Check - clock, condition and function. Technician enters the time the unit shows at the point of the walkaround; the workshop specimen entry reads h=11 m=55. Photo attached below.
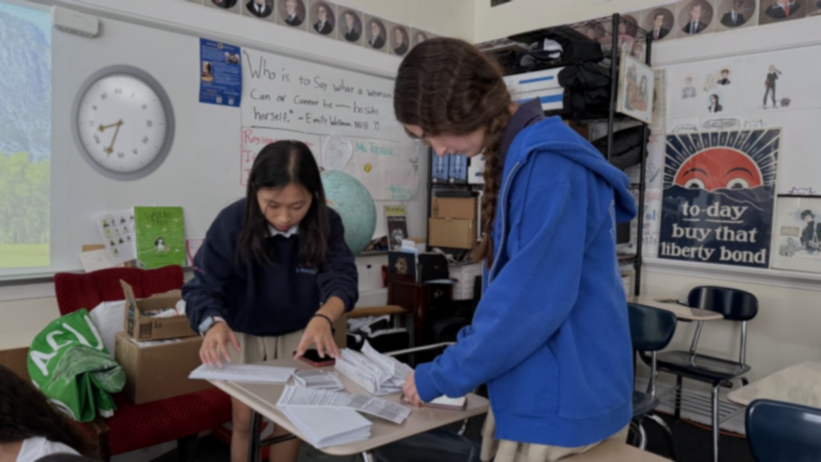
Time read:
h=8 m=34
